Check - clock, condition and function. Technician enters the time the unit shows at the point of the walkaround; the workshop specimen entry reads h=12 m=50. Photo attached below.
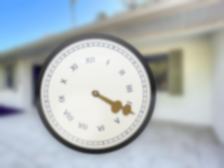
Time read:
h=4 m=21
